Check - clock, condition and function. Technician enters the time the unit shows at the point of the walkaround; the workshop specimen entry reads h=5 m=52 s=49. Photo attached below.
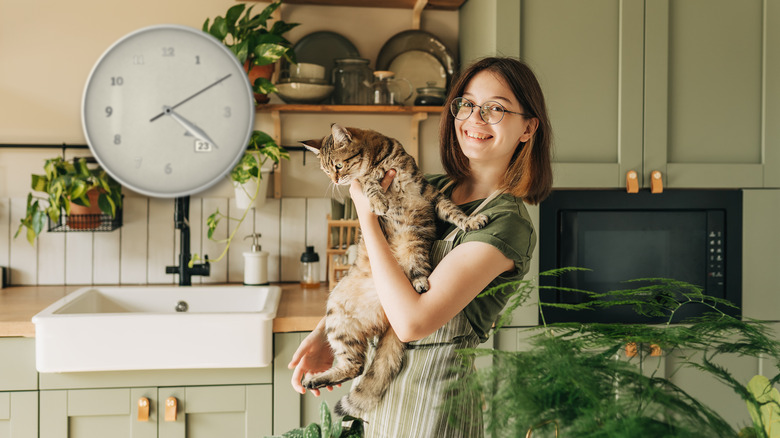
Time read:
h=4 m=21 s=10
